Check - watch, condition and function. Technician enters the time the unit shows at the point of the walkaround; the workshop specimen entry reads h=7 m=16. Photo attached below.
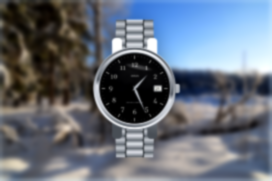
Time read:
h=1 m=26
